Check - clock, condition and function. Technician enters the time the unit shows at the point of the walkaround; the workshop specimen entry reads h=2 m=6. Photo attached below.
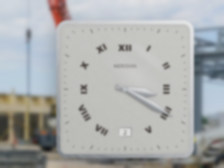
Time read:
h=3 m=20
